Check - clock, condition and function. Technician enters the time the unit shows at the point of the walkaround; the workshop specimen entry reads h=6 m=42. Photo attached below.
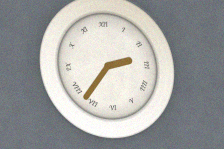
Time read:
h=2 m=37
